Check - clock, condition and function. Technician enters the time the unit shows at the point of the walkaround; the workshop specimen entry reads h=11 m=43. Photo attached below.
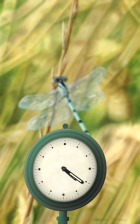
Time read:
h=4 m=21
